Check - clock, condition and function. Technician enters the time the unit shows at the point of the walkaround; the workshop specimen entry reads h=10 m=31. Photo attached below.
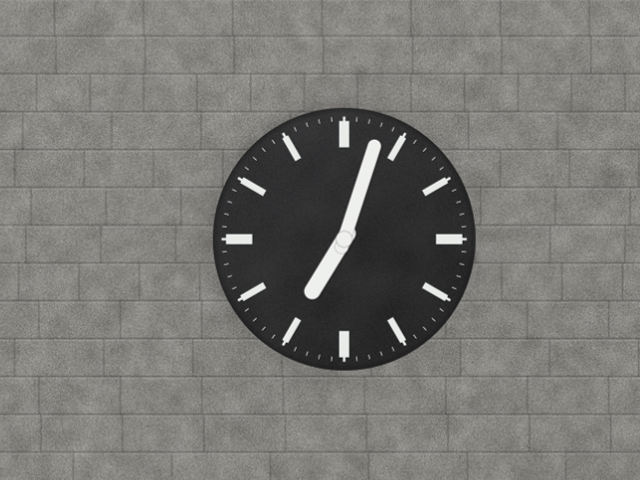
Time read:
h=7 m=3
